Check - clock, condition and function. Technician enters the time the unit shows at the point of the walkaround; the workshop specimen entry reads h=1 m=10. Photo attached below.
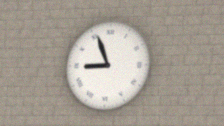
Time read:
h=8 m=56
